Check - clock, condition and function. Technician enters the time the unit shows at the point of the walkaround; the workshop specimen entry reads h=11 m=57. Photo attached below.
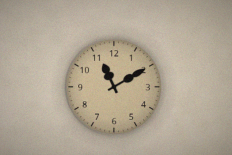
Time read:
h=11 m=10
